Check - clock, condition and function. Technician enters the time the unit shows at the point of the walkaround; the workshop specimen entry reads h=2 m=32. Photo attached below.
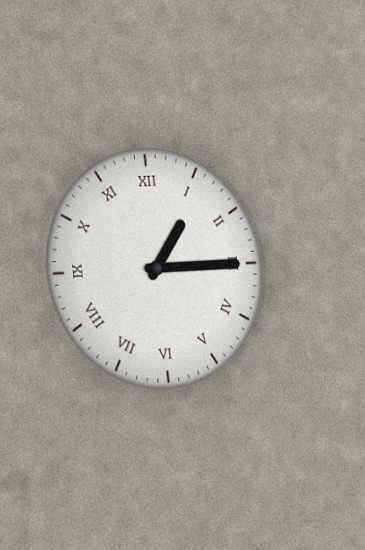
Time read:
h=1 m=15
